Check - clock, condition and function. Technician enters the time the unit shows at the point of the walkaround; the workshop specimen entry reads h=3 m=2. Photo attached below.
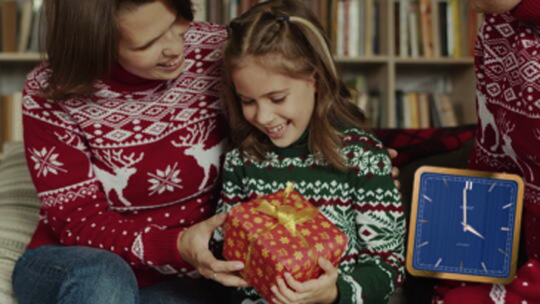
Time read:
h=3 m=59
